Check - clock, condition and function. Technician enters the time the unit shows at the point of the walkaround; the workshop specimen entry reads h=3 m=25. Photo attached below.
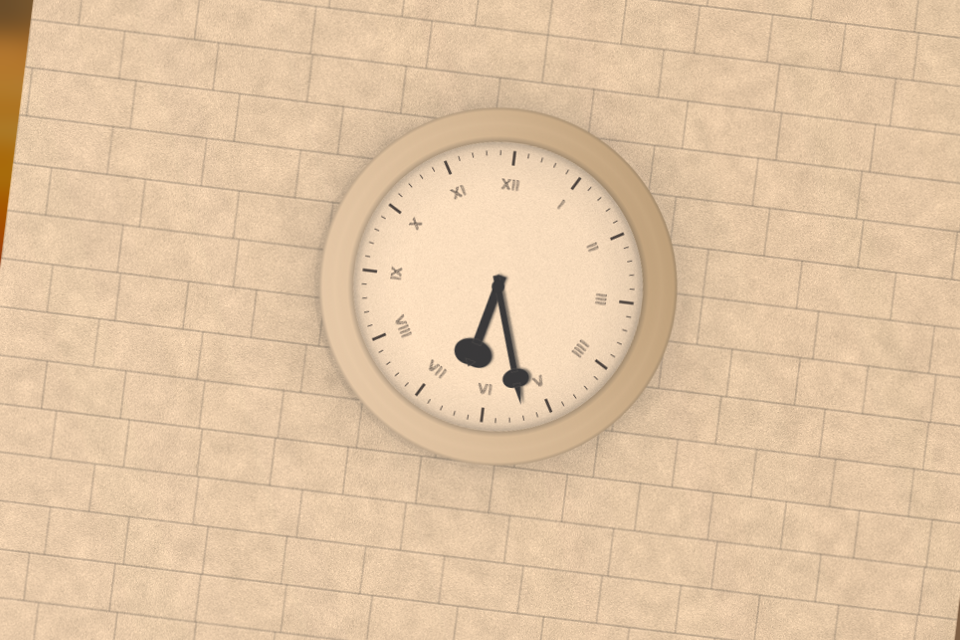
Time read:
h=6 m=27
